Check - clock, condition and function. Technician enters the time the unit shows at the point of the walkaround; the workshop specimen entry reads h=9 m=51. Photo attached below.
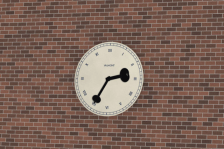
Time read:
h=2 m=35
